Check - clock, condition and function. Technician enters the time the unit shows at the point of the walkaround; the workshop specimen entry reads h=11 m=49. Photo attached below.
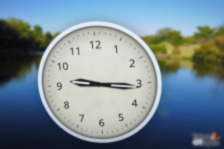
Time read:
h=9 m=16
